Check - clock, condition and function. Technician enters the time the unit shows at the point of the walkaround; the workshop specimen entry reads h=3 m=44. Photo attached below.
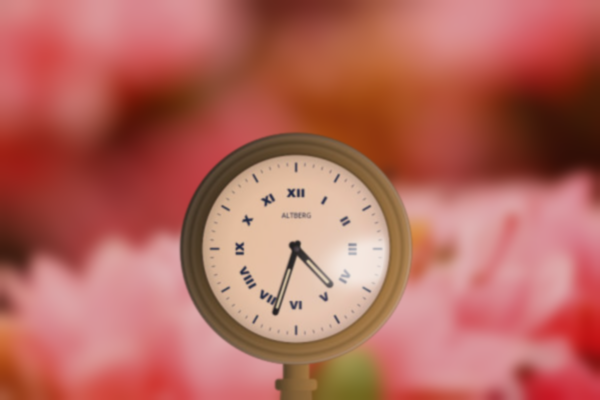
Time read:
h=4 m=33
